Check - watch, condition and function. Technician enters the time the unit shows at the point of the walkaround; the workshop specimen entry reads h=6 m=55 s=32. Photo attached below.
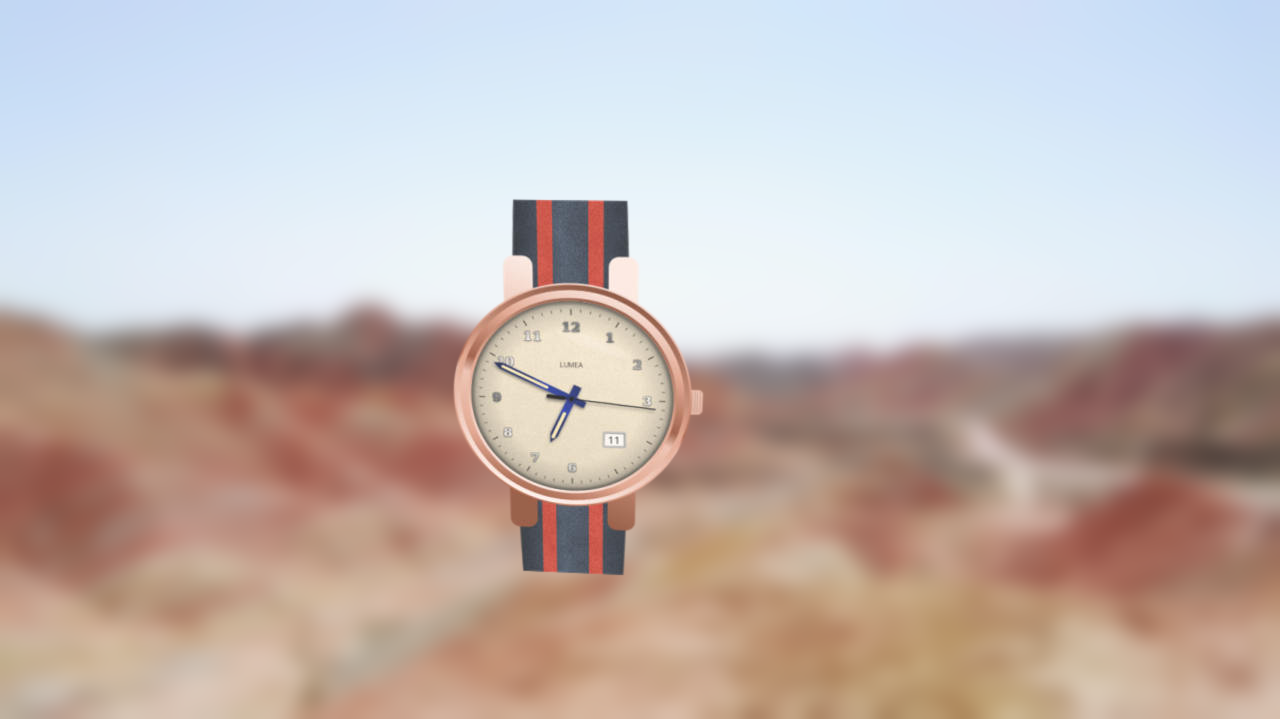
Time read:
h=6 m=49 s=16
